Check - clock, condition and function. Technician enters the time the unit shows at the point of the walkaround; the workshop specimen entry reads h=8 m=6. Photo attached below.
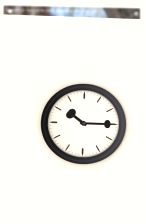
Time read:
h=10 m=15
